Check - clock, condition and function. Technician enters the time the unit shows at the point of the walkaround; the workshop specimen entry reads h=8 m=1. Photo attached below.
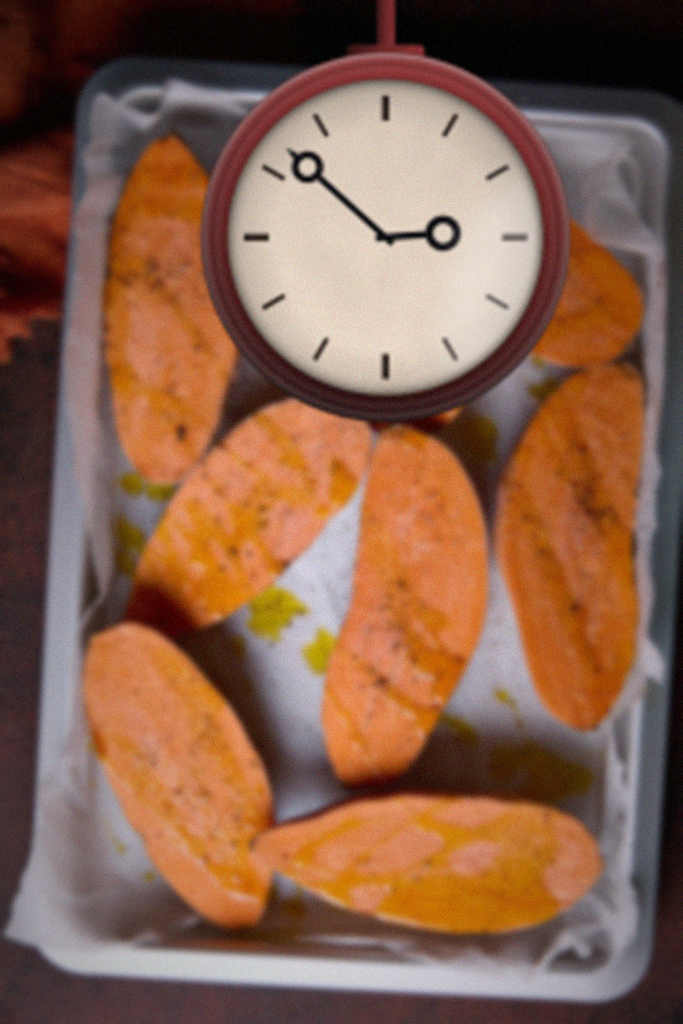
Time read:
h=2 m=52
